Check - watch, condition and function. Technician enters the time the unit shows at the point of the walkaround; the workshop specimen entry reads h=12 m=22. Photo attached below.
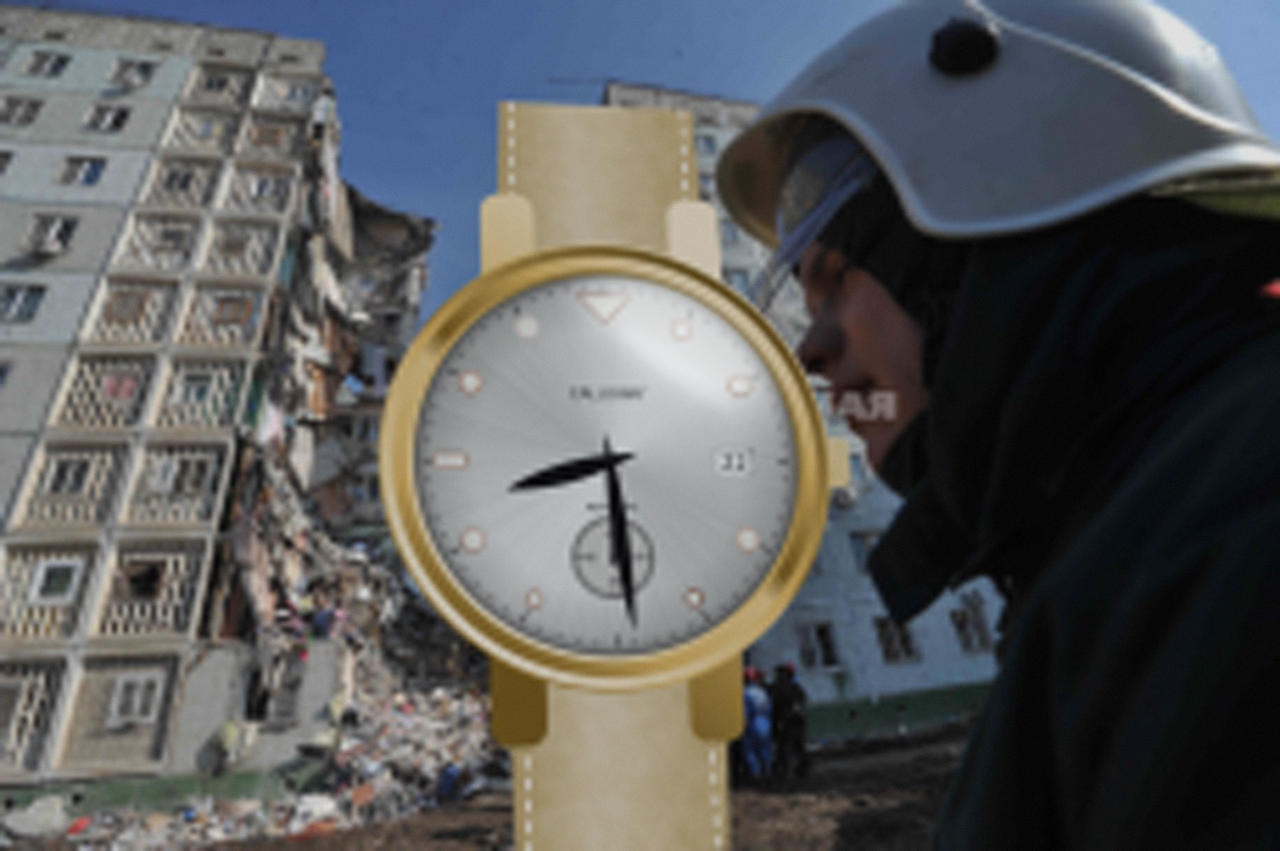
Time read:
h=8 m=29
